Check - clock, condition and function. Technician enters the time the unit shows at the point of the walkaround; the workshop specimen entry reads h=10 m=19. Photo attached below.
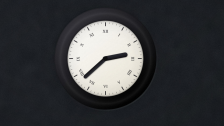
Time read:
h=2 m=38
